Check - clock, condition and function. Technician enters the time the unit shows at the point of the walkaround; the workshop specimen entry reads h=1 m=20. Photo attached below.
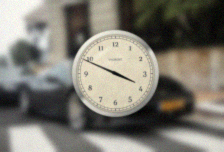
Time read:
h=3 m=49
